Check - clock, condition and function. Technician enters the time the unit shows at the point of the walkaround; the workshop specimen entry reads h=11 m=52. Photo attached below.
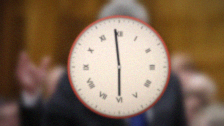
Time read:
h=5 m=59
